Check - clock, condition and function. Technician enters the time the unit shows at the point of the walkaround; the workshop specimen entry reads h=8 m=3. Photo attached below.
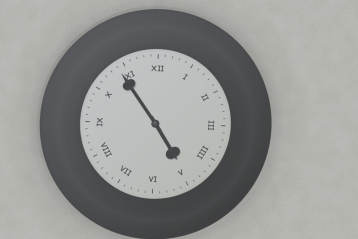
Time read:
h=4 m=54
